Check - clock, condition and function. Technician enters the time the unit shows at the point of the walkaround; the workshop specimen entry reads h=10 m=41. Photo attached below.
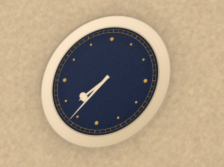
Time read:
h=7 m=36
